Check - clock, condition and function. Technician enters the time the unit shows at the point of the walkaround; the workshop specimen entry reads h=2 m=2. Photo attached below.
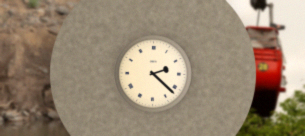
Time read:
h=2 m=22
